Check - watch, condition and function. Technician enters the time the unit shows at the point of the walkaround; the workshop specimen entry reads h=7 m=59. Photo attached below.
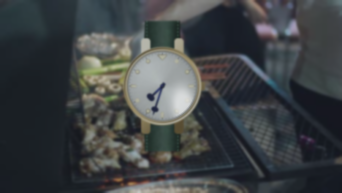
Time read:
h=7 m=33
